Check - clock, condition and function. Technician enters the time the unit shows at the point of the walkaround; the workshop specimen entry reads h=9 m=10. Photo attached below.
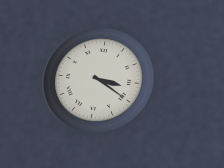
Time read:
h=3 m=20
